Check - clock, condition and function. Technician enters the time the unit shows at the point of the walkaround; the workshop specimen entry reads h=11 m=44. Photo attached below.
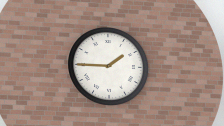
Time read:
h=1 m=45
